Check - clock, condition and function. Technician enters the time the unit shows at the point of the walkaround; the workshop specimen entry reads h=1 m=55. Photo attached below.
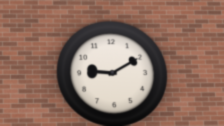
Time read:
h=9 m=10
